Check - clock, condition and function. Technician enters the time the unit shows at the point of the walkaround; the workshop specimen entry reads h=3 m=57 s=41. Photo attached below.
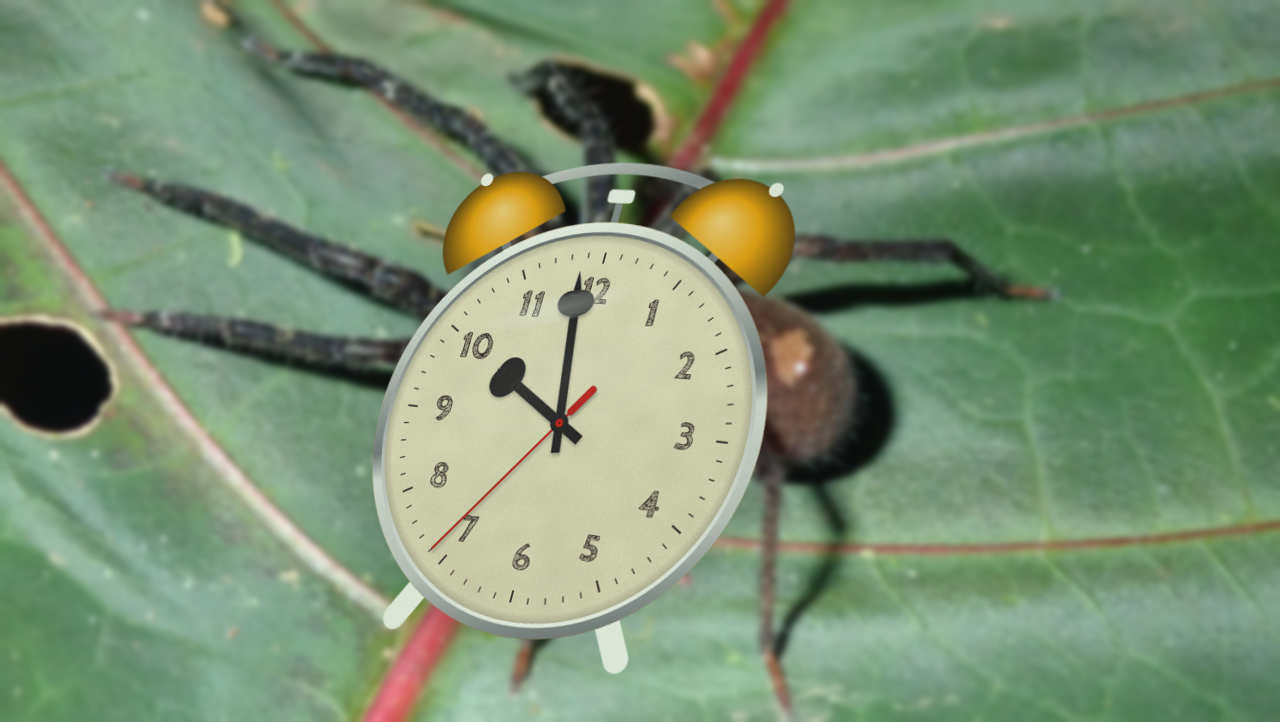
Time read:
h=9 m=58 s=36
